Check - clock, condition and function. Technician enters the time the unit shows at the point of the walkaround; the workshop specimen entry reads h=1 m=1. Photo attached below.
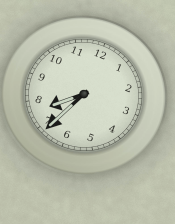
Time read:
h=7 m=34
